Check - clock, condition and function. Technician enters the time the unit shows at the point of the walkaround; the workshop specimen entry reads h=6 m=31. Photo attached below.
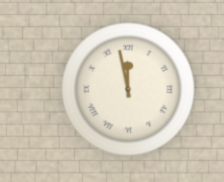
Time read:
h=11 m=58
